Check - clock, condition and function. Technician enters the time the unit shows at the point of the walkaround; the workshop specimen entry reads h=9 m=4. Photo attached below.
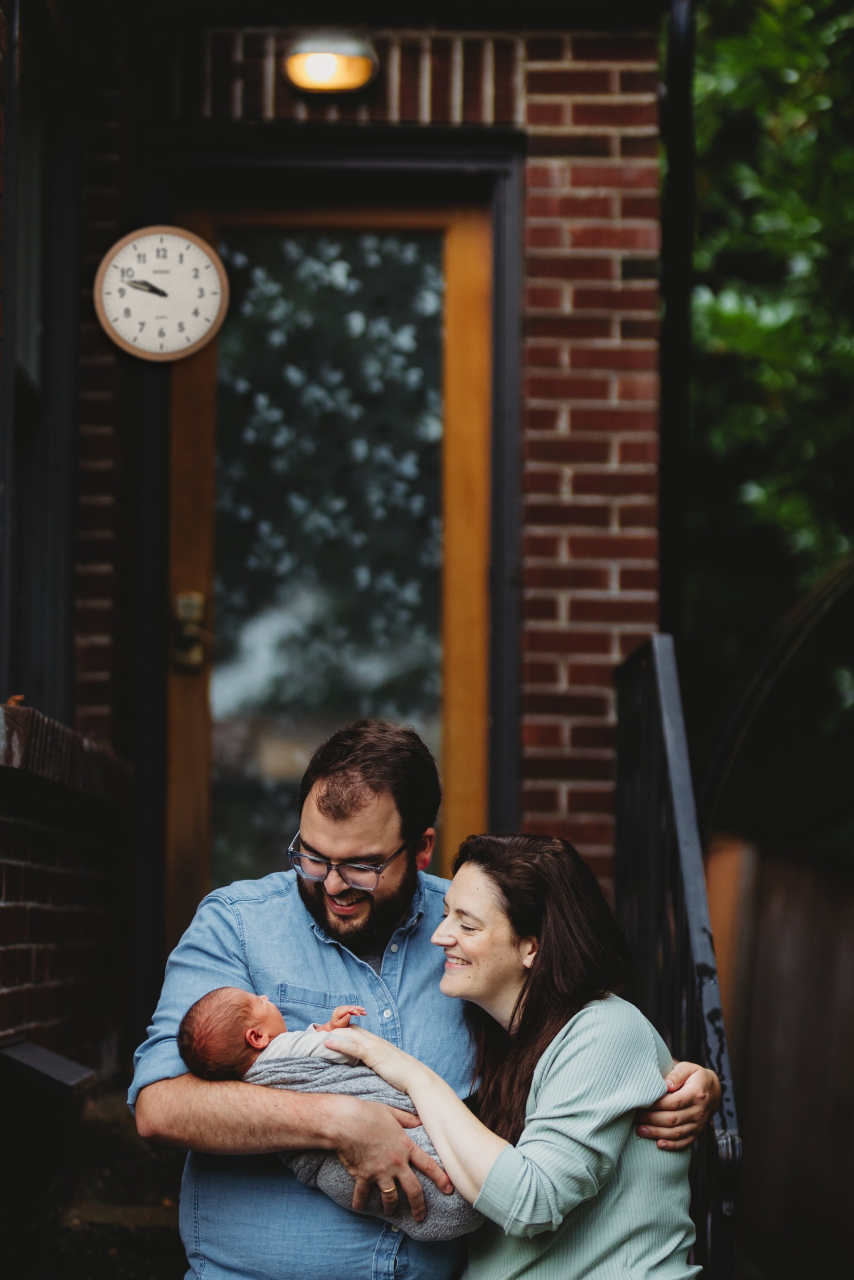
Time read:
h=9 m=48
